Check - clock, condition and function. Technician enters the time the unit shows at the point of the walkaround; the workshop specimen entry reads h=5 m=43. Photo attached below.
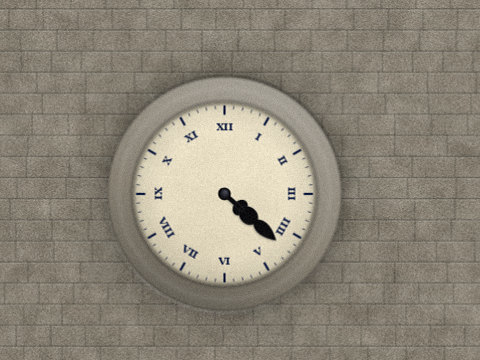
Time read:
h=4 m=22
